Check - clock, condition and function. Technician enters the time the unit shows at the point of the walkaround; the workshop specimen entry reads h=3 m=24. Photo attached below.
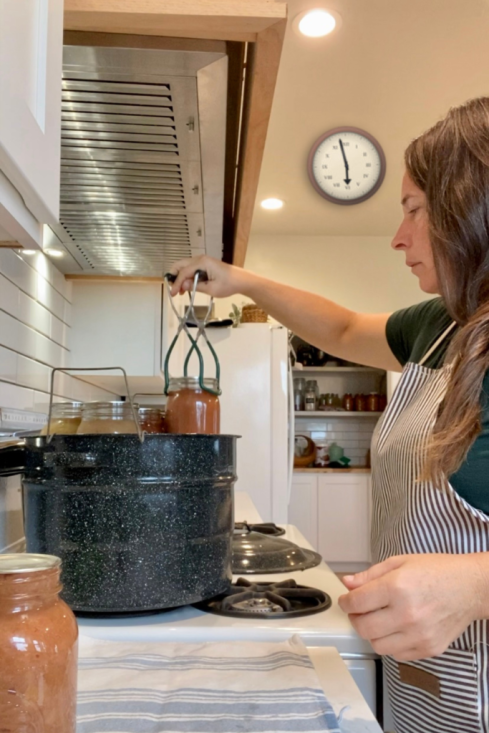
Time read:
h=5 m=58
